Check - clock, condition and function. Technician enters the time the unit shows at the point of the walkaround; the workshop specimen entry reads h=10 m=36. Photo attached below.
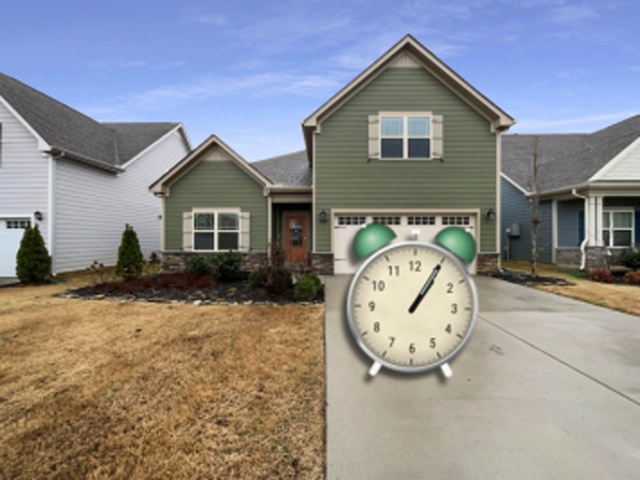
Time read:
h=1 m=5
